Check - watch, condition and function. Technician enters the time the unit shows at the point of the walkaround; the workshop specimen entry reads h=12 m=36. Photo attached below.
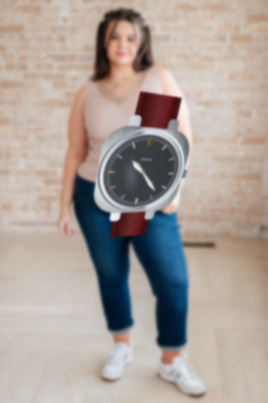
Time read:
h=10 m=23
